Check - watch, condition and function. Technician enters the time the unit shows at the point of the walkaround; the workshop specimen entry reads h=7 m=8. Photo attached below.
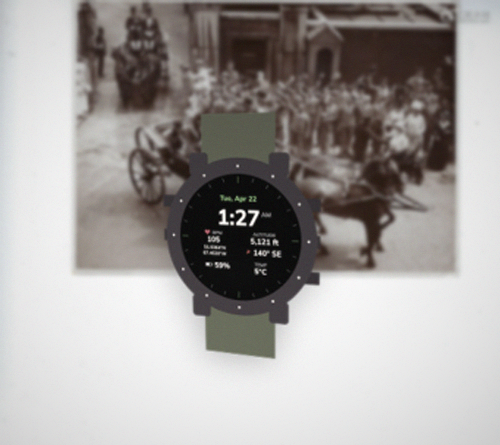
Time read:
h=1 m=27
